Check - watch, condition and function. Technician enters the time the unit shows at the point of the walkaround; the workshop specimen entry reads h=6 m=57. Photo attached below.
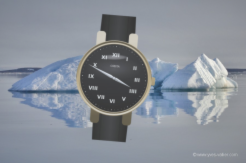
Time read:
h=3 m=49
